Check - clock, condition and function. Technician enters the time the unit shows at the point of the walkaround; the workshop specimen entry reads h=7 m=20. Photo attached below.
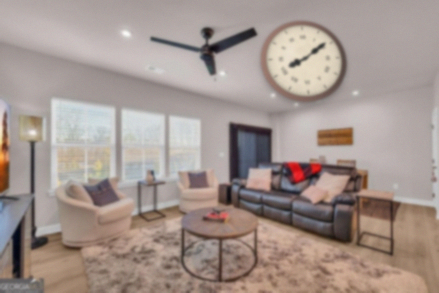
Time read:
h=8 m=9
